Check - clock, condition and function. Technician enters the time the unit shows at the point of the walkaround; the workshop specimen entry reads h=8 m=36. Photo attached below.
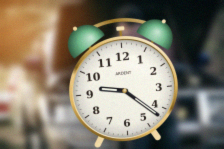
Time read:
h=9 m=22
